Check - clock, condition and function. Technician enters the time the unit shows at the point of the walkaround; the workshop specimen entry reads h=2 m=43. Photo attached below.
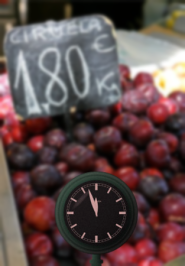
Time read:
h=11 m=57
